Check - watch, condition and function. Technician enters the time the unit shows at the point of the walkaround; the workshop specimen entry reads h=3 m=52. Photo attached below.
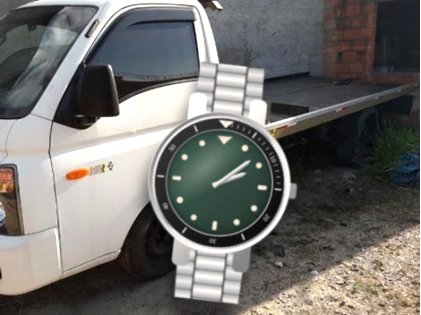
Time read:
h=2 m=8
